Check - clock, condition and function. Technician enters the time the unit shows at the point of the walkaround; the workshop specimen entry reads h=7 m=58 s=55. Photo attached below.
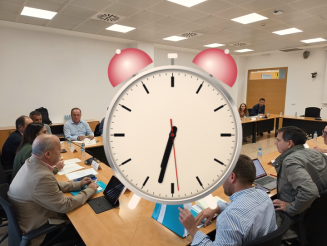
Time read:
h=6 m=32 s=29
